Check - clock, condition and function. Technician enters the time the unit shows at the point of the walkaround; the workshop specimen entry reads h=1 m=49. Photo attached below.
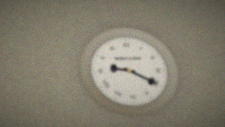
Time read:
h=9 m=20
